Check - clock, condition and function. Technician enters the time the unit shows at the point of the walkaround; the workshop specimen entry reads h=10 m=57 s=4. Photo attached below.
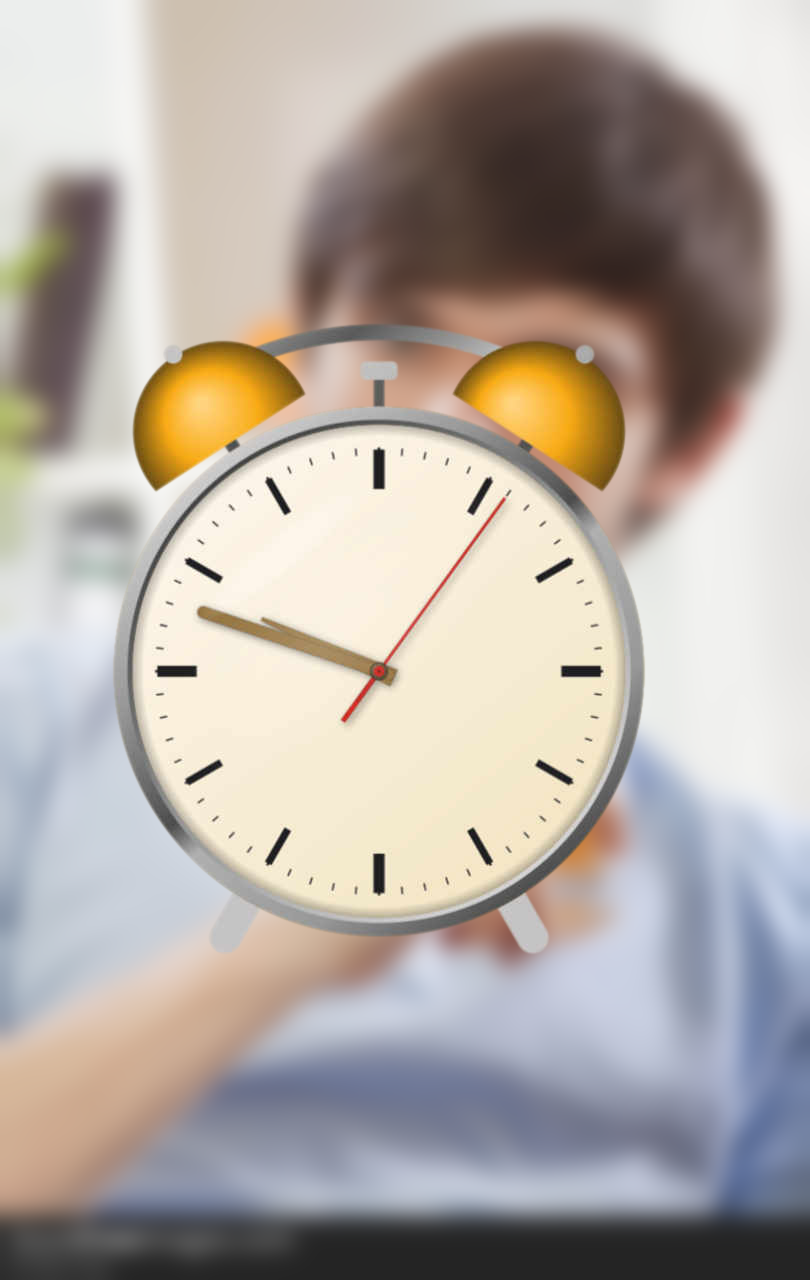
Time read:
h=9 m=48 s=6
